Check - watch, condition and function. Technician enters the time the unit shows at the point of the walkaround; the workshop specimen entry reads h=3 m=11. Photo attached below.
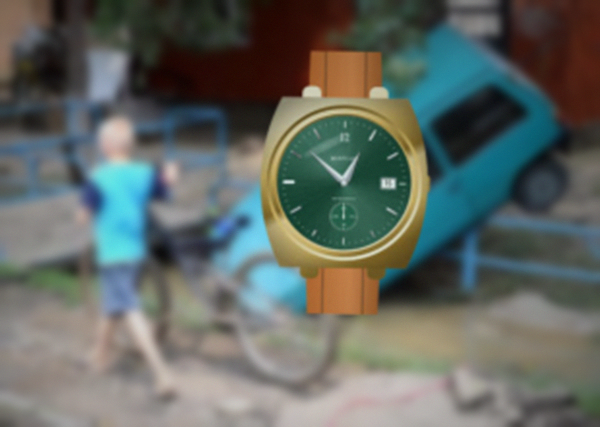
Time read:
h=12 m=52
